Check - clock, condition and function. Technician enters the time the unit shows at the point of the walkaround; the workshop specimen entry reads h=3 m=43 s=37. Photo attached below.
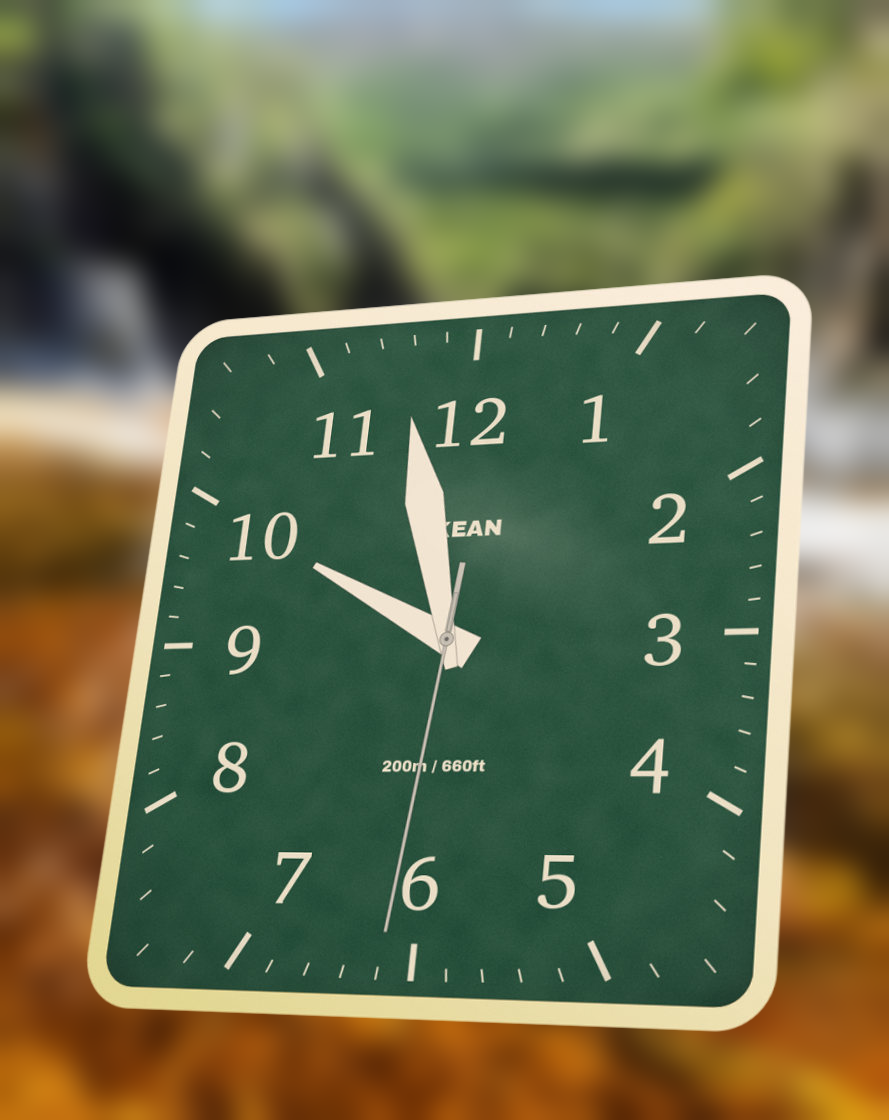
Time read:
h=9 m=57 s=31
